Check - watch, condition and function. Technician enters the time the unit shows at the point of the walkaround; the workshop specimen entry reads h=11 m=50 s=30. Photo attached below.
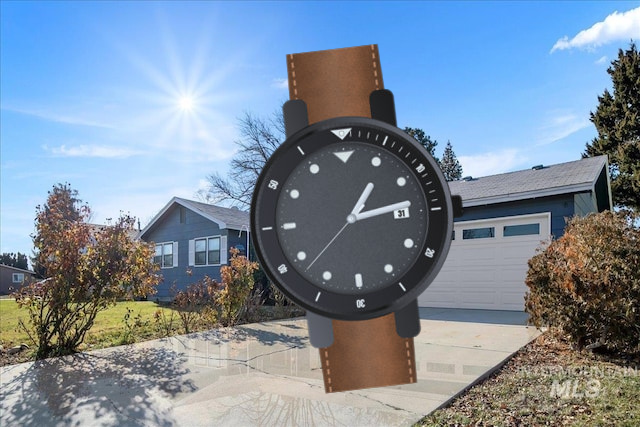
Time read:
h=1 m=13 s=38
